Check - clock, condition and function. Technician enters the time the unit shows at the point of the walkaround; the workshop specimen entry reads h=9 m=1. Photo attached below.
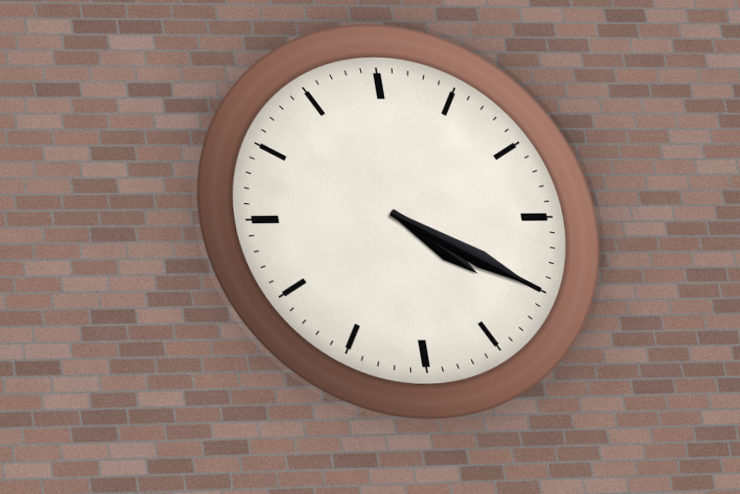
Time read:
h=4 m=20
